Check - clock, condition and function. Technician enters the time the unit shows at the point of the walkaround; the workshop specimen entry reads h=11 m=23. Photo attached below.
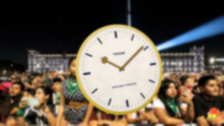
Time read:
h=10 m=9
